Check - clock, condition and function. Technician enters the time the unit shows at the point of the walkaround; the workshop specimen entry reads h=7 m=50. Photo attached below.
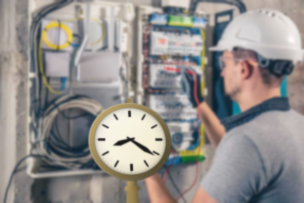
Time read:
h=8 m=21
